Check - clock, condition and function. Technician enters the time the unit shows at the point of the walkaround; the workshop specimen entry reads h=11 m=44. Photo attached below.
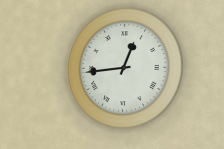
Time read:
h=12 m=44
